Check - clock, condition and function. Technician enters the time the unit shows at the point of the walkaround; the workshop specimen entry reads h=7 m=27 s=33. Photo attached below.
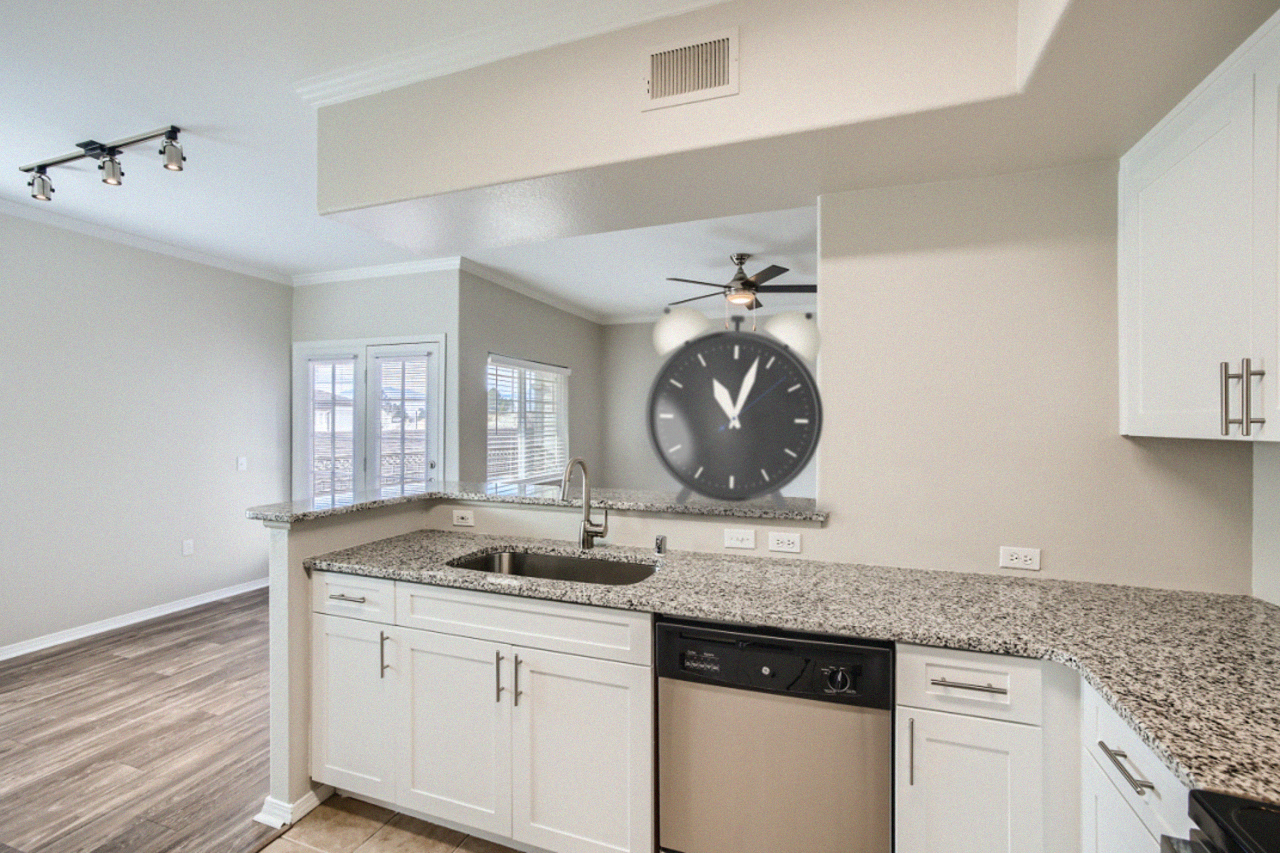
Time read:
h=11 m=3 s=8
